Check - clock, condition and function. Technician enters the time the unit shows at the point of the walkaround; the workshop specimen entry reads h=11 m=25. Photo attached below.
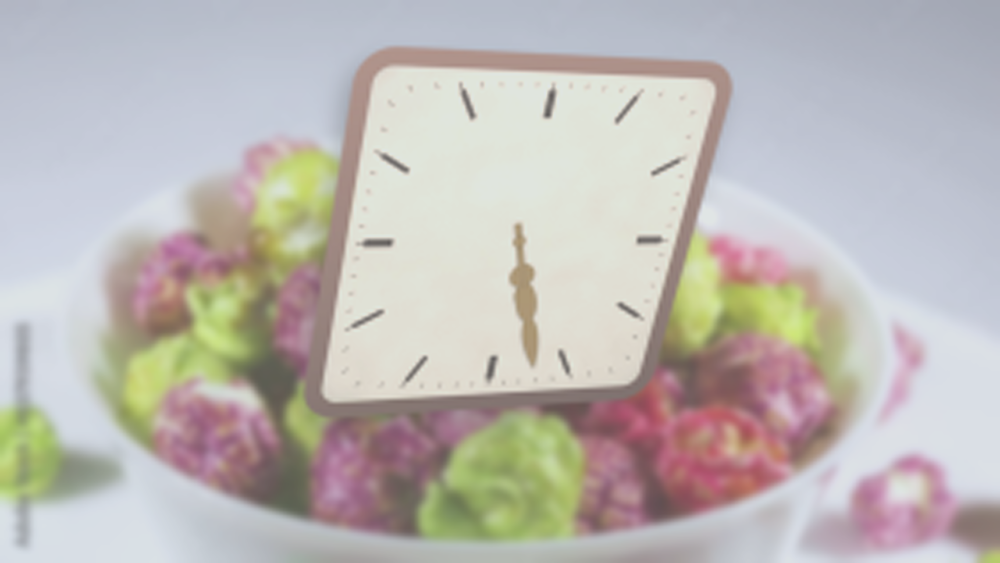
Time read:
h=5 m=27
